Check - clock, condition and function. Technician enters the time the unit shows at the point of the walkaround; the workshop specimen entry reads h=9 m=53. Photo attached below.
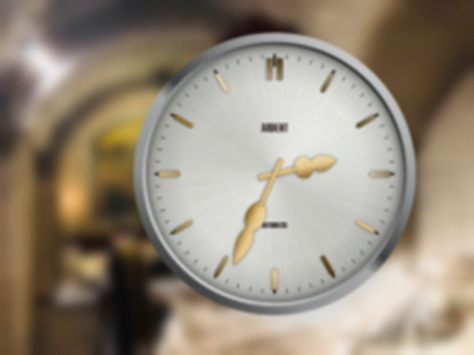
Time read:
h=2 m=34
